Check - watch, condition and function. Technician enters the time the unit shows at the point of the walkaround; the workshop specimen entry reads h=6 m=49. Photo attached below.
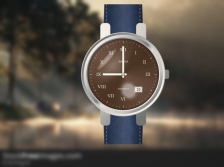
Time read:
h=9 m=0
